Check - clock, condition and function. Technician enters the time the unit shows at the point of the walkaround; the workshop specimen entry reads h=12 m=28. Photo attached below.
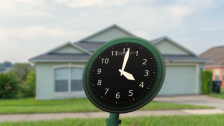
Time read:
h=4 m=1
